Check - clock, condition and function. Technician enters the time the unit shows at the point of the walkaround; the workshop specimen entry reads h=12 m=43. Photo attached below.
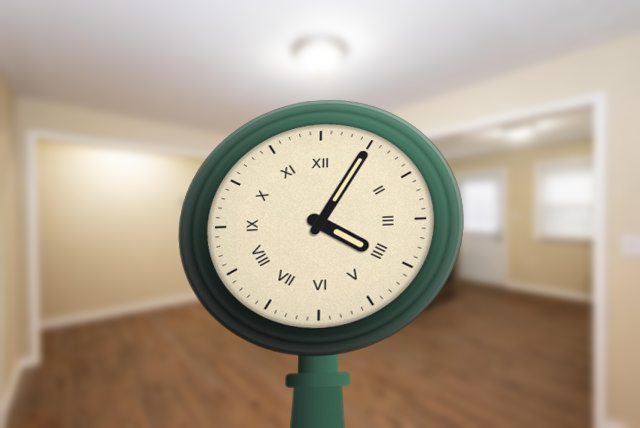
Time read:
h=4 m=5
